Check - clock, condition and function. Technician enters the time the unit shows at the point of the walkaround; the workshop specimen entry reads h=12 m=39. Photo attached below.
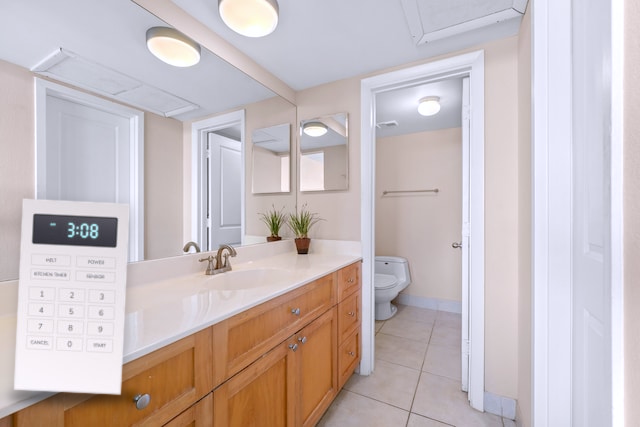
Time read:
h=3 m=8
